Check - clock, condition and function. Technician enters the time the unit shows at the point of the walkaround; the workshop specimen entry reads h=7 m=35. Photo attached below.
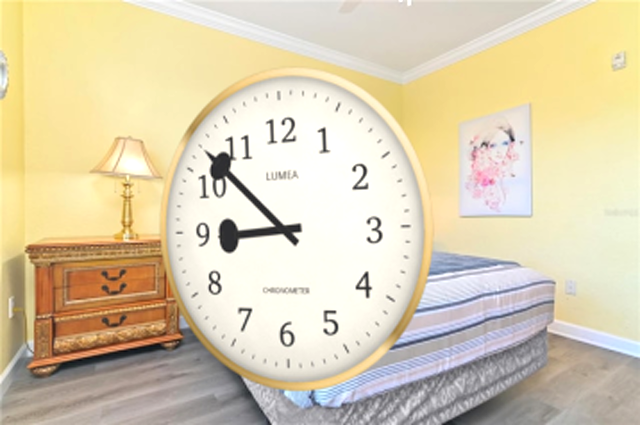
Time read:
h=8 m=52
